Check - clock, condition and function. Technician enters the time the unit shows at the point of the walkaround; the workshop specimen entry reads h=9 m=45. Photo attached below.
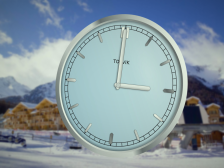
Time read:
h=3 m=0
